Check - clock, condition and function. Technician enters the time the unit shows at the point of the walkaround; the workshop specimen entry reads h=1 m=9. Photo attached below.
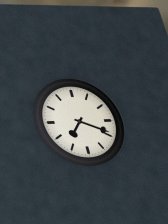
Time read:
h=7 m=19
